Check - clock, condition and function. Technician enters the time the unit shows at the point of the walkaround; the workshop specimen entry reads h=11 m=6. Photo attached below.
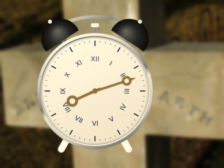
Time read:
h=8 m=12
